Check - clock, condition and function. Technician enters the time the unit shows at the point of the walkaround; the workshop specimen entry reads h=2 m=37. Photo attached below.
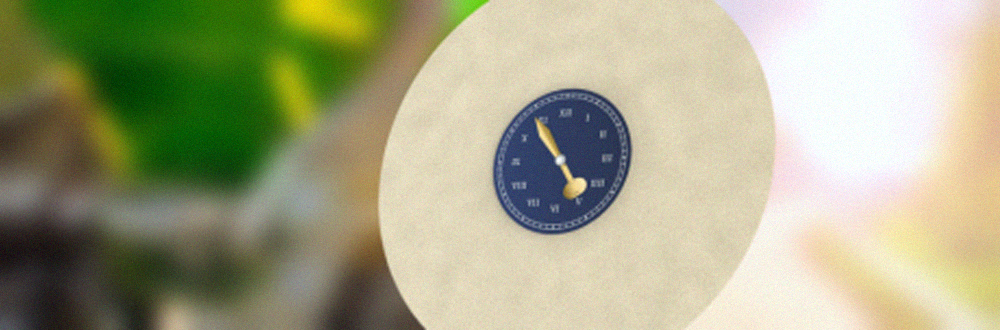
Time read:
h=4 m=54
